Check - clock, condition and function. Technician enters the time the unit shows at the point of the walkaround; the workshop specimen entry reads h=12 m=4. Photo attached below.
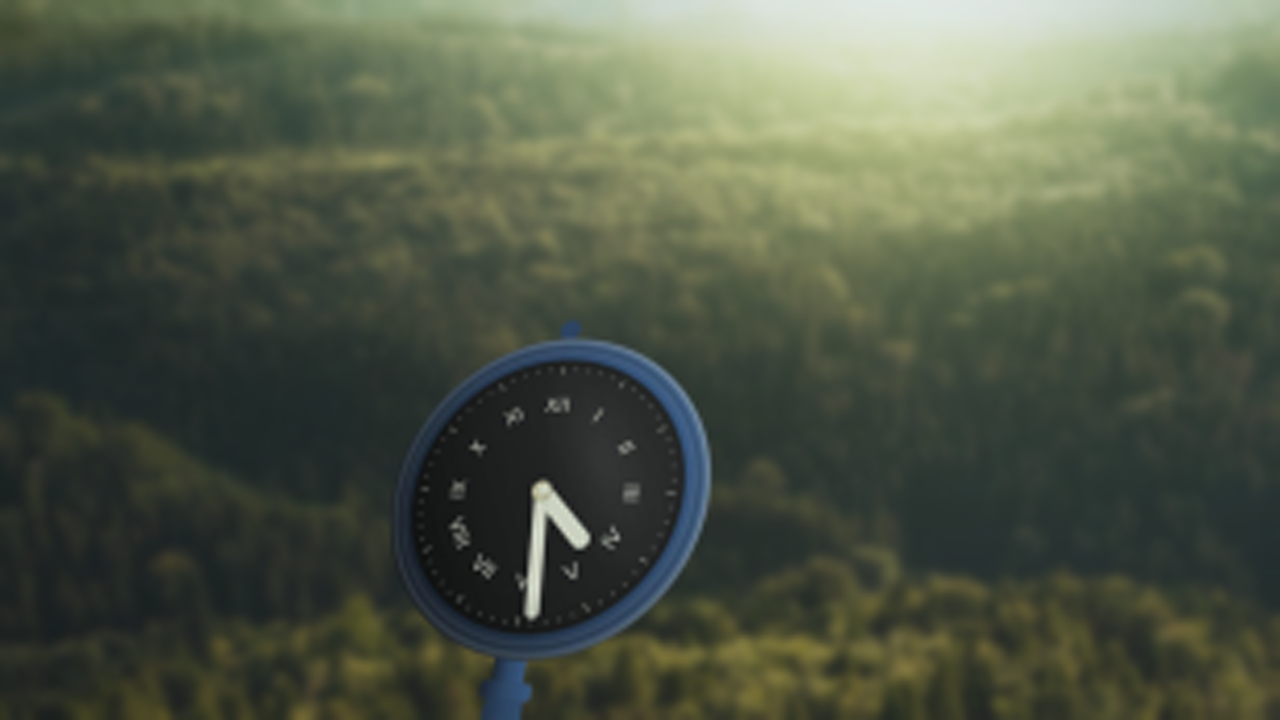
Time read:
h=4 m=29
